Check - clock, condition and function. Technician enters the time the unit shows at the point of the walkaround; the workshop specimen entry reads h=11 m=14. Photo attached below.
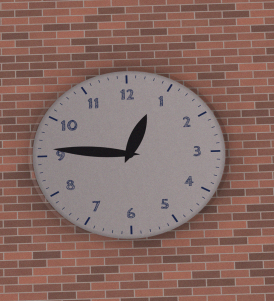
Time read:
h=12 m=46
